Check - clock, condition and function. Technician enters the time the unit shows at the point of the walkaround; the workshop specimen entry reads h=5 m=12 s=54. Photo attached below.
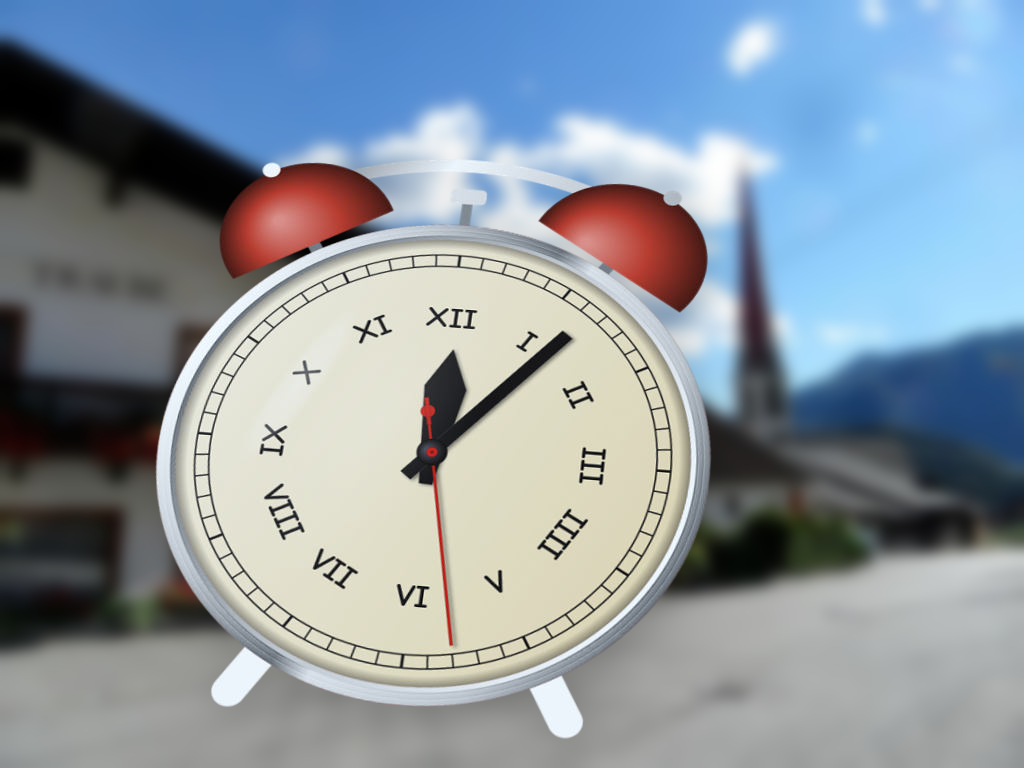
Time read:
h=12 m=6 s=28
